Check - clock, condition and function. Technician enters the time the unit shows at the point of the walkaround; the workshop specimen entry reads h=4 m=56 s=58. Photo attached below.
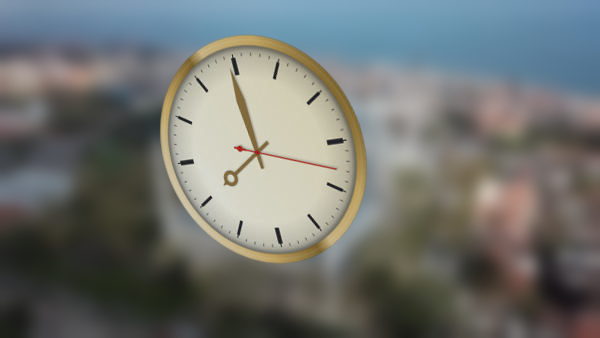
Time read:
h=7 m=59 s=18
